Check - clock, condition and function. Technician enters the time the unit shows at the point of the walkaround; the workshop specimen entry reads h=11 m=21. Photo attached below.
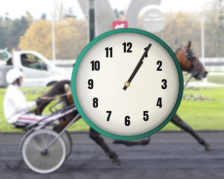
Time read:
h=1 m=5
